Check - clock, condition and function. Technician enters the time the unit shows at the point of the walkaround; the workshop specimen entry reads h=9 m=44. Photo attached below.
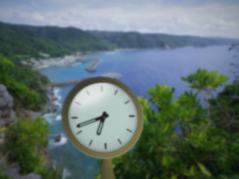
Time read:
h=6 m=42
